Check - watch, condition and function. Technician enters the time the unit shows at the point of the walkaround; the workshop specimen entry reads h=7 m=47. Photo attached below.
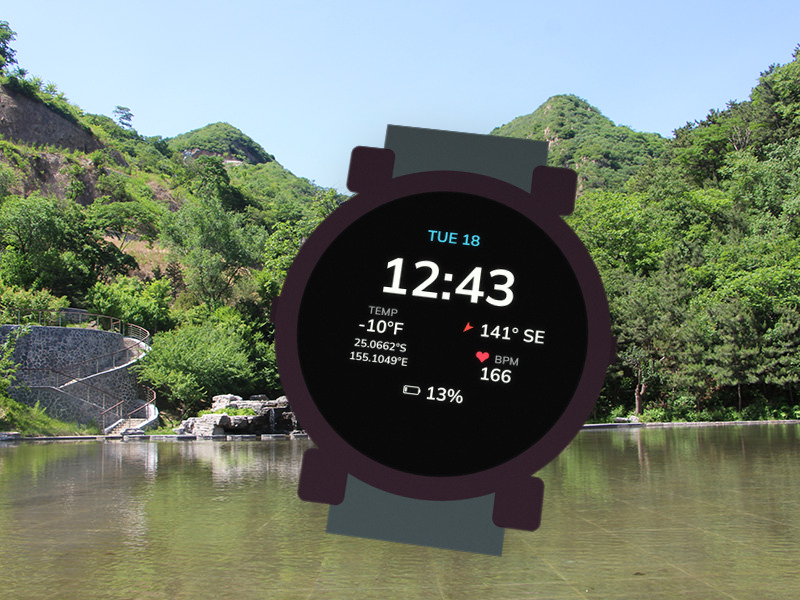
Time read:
h=12 m=43
